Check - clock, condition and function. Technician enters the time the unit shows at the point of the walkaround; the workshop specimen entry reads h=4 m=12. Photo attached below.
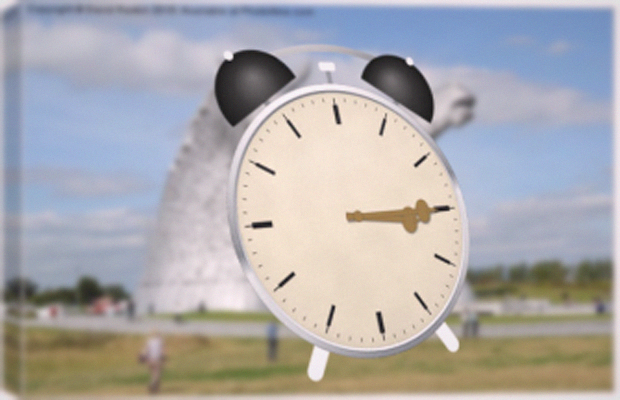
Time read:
h=3 m=15
